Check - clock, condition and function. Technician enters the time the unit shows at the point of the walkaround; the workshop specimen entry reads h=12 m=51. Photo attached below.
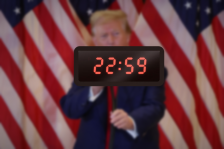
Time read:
h=22 m=59
